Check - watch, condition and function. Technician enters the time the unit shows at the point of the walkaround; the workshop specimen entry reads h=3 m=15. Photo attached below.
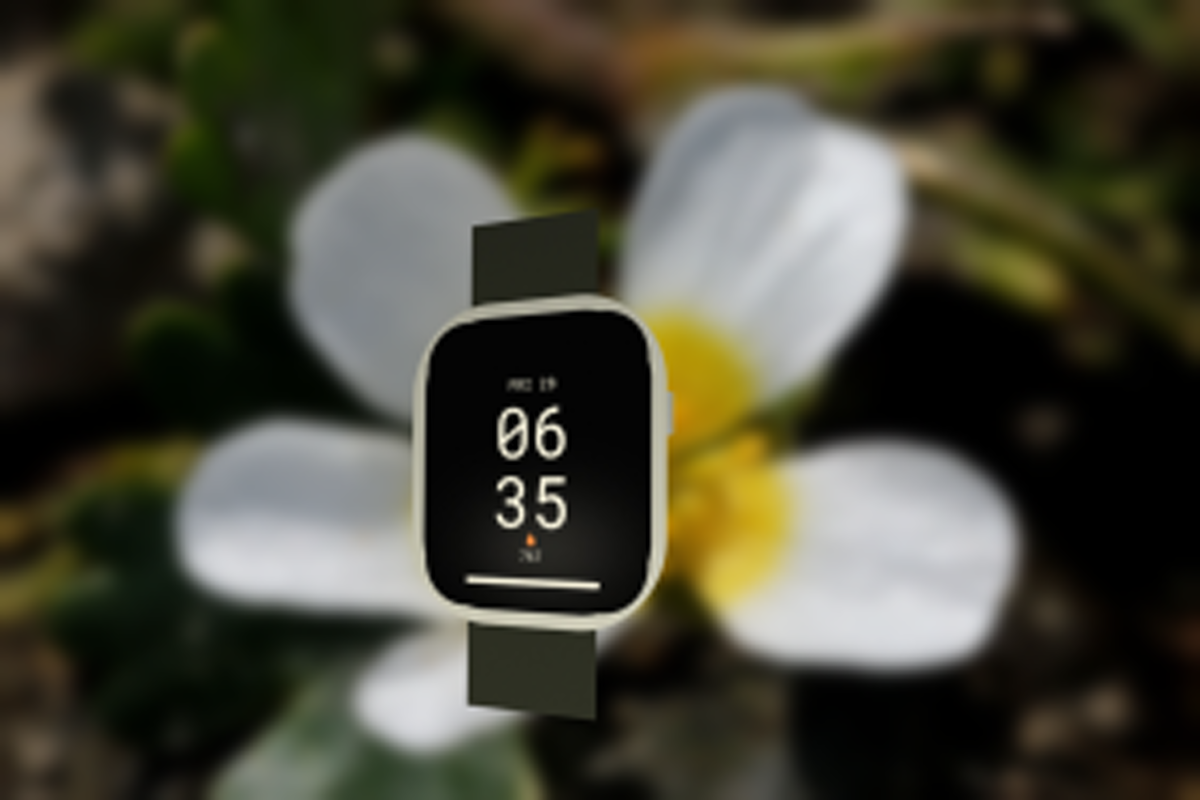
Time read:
h=6 m=35
